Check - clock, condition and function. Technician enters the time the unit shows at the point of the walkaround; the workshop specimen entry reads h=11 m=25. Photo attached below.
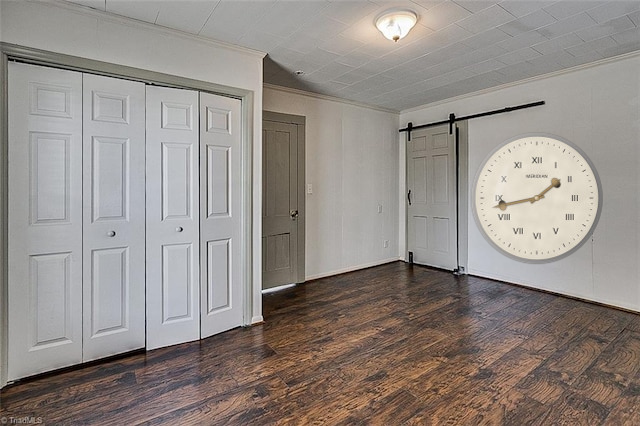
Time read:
h=1 m=43
